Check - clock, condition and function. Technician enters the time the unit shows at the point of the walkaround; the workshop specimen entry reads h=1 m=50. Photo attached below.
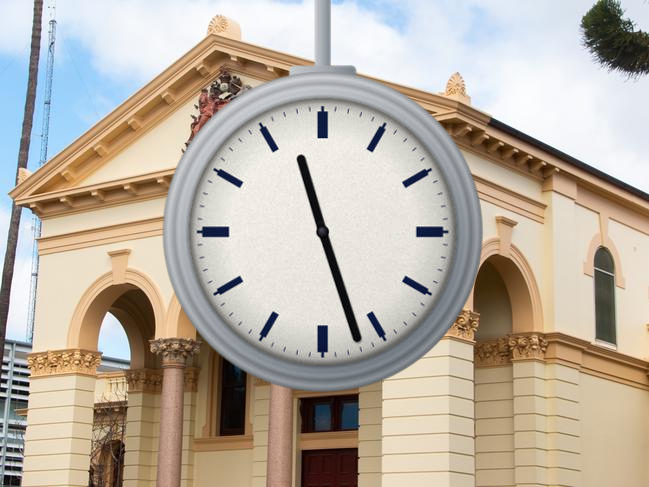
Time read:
h=11 m=27
